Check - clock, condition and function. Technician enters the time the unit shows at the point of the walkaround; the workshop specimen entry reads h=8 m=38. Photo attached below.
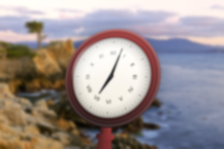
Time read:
h=7 m=3
